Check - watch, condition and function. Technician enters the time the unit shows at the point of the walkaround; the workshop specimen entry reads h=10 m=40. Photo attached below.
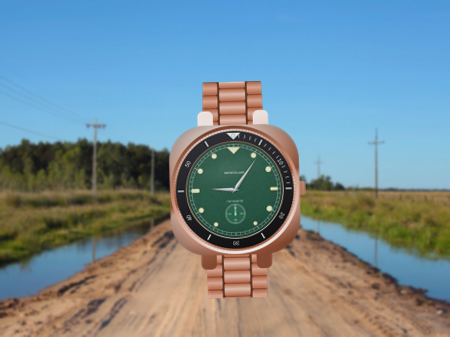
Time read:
h=9 m=6
